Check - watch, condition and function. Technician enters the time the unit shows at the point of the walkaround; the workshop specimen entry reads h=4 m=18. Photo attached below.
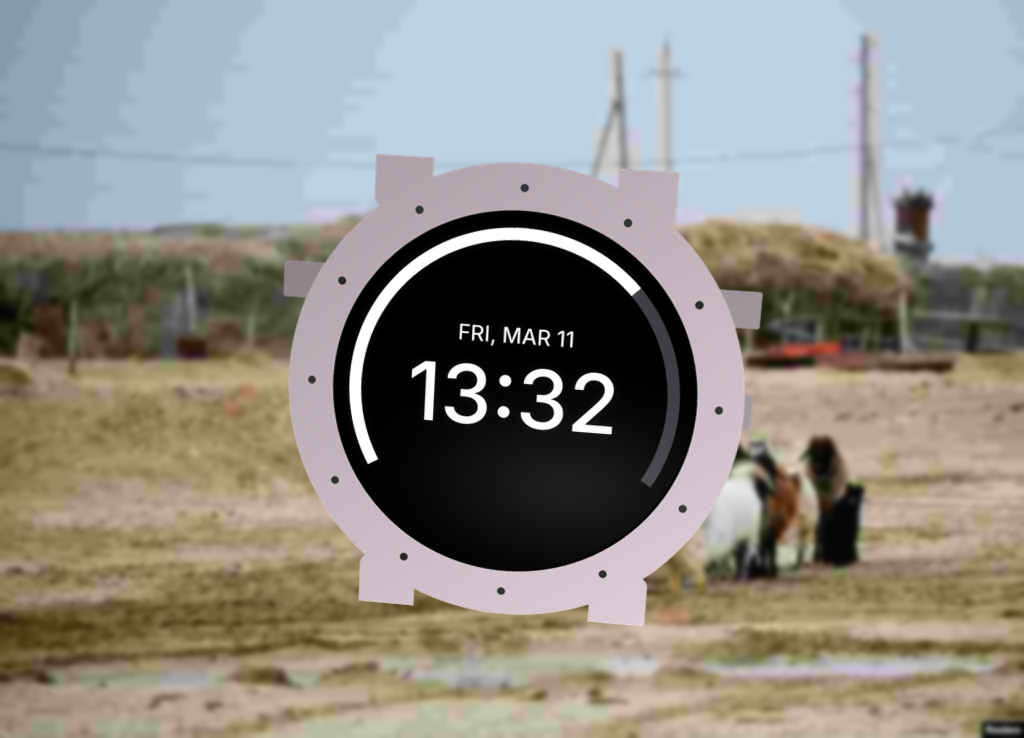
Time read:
h=13 m=32
